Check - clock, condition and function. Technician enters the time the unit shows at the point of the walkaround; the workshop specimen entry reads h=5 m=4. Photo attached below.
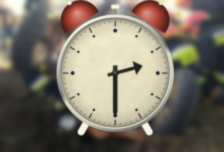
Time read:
h=2 m=30
